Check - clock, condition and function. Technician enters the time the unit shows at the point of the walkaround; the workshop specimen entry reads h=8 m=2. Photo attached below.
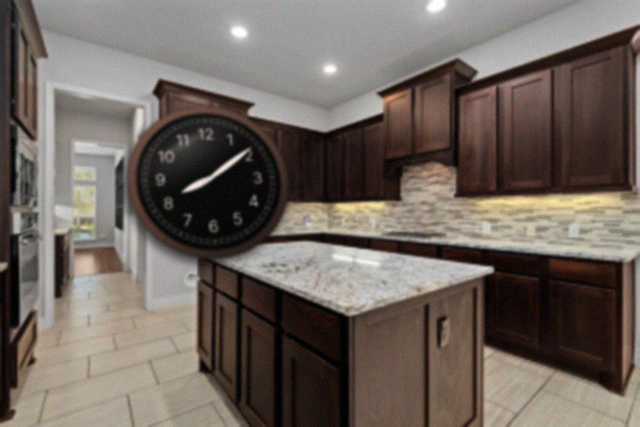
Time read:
h=8 m=9
